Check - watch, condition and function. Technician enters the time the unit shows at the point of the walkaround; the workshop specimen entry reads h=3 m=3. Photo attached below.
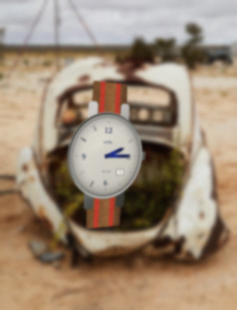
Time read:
h=2 m=15
